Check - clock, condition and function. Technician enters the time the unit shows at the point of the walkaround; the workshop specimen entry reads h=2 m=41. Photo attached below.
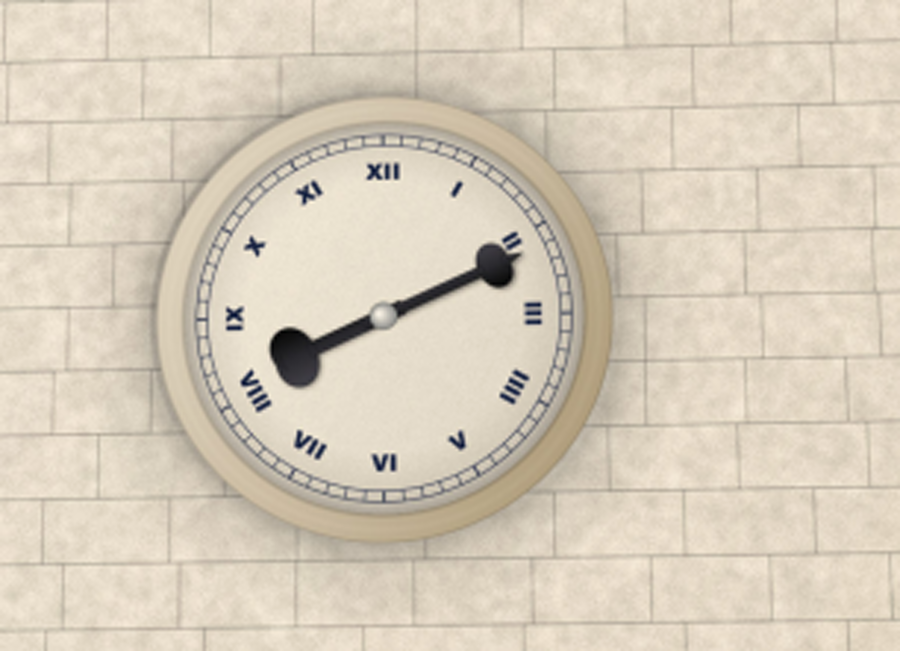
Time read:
h=8 m=11
